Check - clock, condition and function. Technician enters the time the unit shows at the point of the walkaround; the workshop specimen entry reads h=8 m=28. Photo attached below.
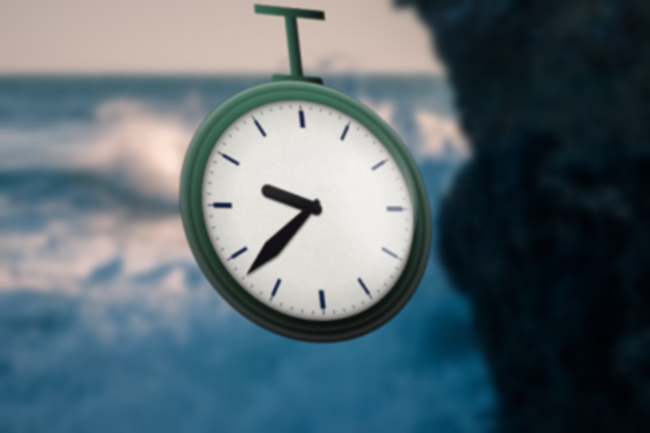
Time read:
h=9 m=38
